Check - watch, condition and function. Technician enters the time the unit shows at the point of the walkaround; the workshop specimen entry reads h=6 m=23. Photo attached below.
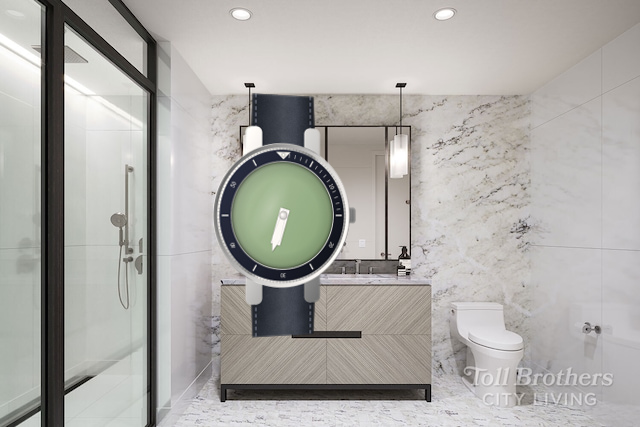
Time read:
h=6 m=33
